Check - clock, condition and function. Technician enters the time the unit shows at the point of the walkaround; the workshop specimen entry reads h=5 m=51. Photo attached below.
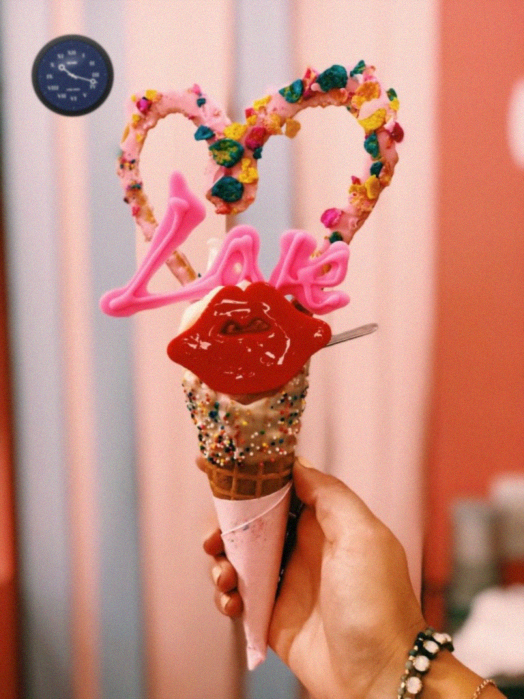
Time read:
h=10 m=18
